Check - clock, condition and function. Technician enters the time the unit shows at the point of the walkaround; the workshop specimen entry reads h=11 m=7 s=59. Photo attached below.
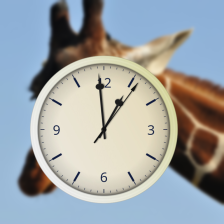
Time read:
h=12 m=59 s=6
